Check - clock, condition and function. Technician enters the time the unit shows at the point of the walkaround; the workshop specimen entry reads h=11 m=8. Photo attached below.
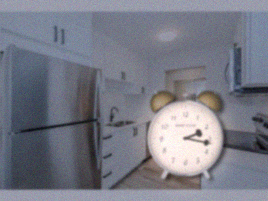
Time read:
h=2 m=17
